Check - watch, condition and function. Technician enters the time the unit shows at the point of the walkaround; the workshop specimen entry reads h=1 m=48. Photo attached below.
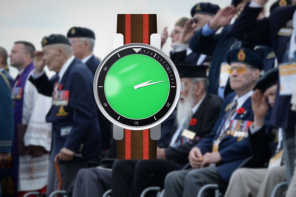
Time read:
h=2 m=13
